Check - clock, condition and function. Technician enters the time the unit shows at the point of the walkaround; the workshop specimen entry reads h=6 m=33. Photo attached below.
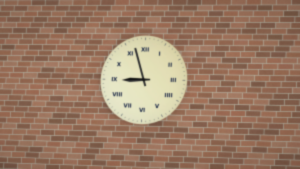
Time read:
h=8 m=57
